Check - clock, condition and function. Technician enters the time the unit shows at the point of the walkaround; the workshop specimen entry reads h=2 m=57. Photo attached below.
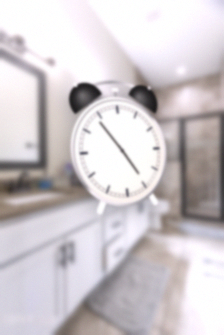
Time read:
h=4 m=54
